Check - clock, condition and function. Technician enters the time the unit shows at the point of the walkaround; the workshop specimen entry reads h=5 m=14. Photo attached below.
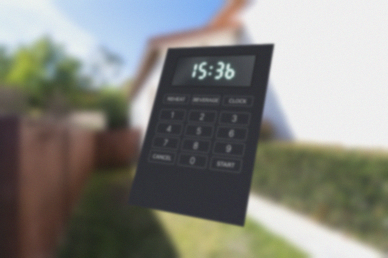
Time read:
h=15 m=36
